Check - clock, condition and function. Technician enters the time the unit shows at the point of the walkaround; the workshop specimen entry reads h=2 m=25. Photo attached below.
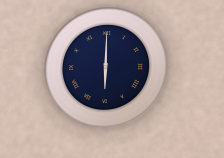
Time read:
h=6 m=0
